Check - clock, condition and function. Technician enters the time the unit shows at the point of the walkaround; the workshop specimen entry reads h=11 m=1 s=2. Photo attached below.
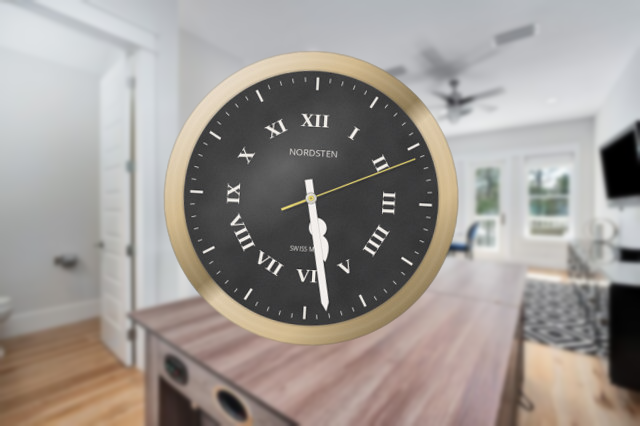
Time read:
h=5 m=28 s=11
